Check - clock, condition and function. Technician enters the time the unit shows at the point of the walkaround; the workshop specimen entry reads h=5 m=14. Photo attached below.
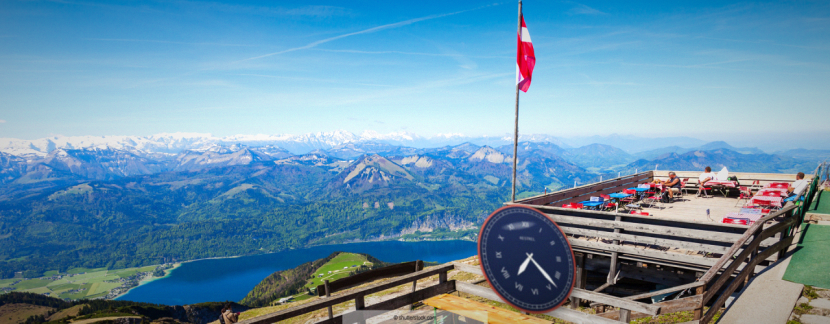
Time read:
h=7 m=23
